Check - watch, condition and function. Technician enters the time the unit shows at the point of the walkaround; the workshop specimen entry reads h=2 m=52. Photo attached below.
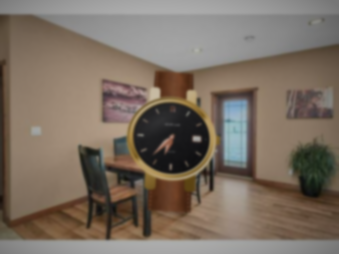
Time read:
h=6 m=37
